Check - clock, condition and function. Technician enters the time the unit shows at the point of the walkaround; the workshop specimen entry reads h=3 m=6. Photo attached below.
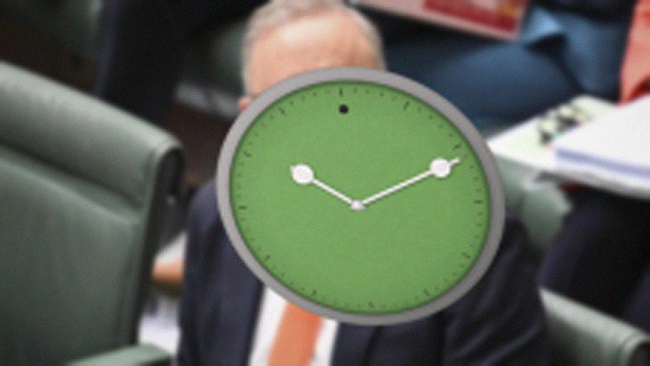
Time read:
h=10 m=11
